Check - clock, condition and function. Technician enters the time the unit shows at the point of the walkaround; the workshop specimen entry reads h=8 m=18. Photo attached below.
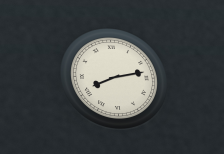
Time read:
h=8 m=13
